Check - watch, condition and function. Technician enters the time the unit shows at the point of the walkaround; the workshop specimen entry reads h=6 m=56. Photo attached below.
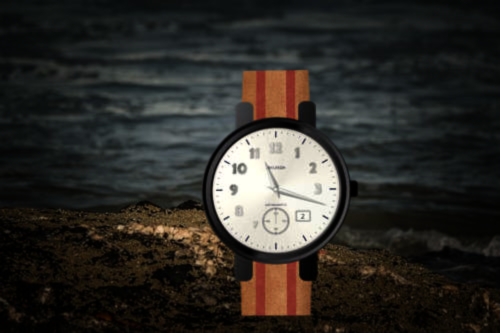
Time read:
h=11 m=18
